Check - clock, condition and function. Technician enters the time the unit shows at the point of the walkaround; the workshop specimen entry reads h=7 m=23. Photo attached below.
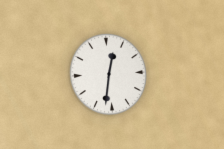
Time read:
h=12 m=32
